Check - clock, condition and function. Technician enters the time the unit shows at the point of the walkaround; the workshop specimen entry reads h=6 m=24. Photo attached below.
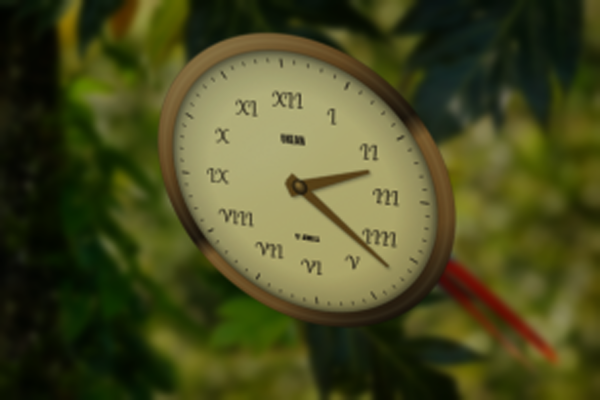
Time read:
h=2 m=22
